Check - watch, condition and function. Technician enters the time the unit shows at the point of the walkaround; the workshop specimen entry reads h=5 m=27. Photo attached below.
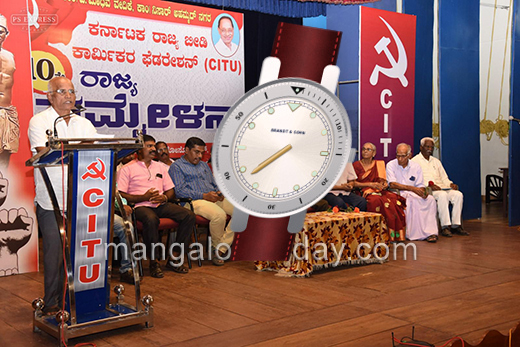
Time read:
h=7 m=38
